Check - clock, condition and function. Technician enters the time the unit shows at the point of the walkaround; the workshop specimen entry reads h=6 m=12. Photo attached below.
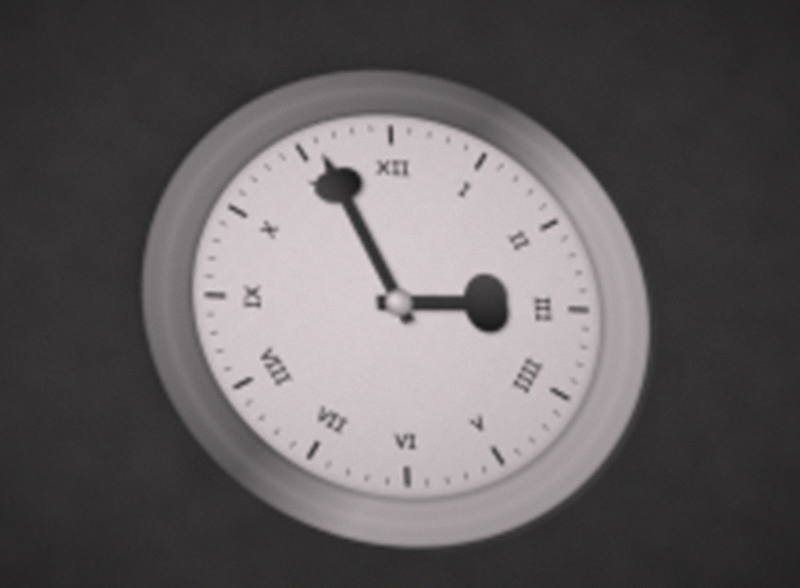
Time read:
h=2 m=56
